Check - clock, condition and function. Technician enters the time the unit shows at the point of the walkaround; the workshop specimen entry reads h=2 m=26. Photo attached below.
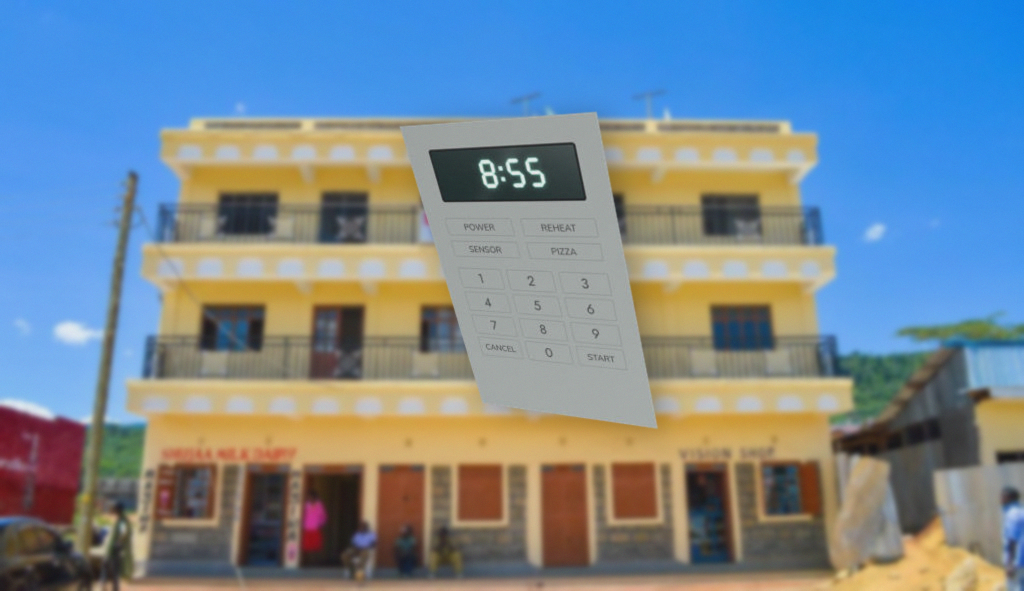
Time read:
h=8 m=55
